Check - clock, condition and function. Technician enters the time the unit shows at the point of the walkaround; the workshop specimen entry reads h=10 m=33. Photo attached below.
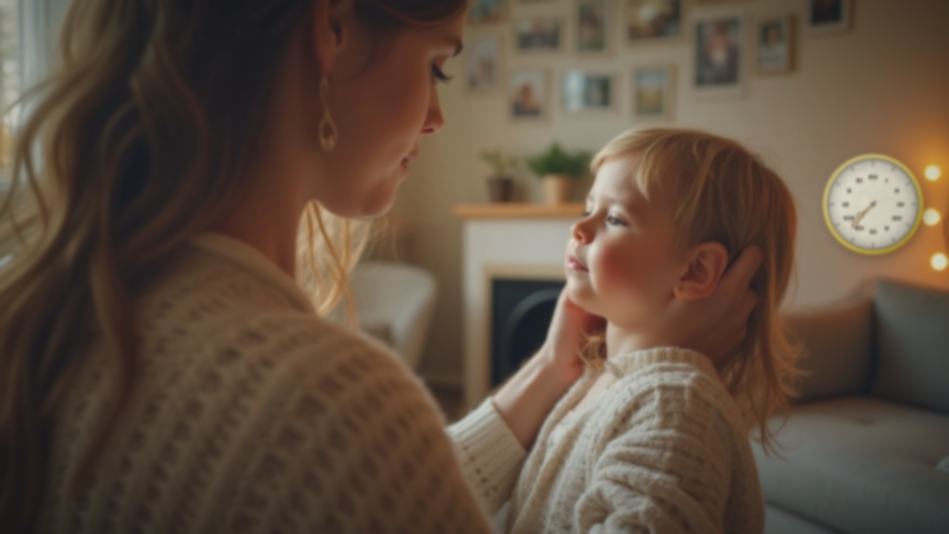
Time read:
h=7 m=37
